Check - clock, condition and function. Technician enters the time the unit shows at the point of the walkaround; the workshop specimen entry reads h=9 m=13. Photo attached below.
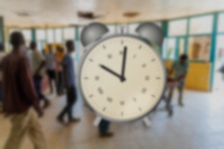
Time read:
h=10 m=1
